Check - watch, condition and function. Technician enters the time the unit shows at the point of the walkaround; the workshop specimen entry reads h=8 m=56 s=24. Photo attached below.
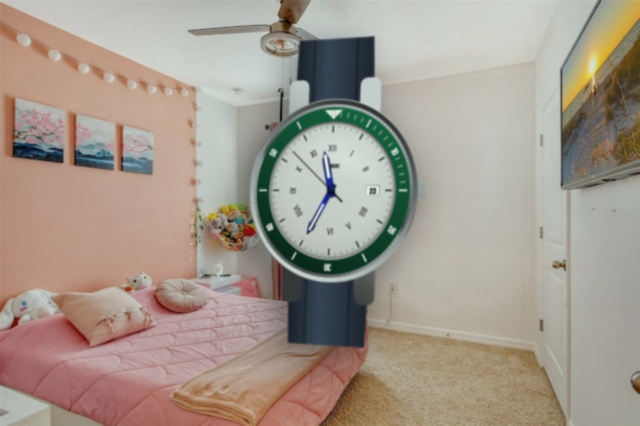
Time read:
h=11 m=34 s=52
